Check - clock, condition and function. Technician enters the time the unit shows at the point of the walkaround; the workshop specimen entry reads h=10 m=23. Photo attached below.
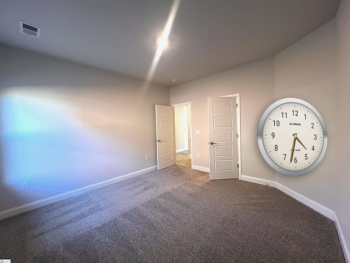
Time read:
h=4 m=32
